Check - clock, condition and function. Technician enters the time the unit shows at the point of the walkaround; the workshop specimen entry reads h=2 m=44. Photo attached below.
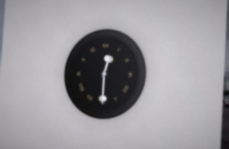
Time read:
h=12 m=30
